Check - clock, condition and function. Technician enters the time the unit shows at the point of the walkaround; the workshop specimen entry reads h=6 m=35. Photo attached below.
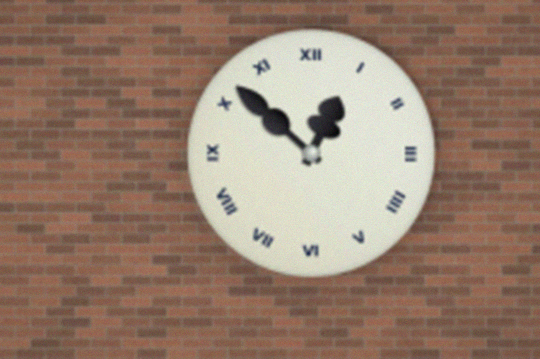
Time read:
h=12 m=52
